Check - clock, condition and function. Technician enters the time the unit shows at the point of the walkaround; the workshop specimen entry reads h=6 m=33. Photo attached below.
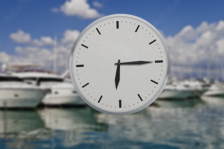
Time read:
h=6 m=15
